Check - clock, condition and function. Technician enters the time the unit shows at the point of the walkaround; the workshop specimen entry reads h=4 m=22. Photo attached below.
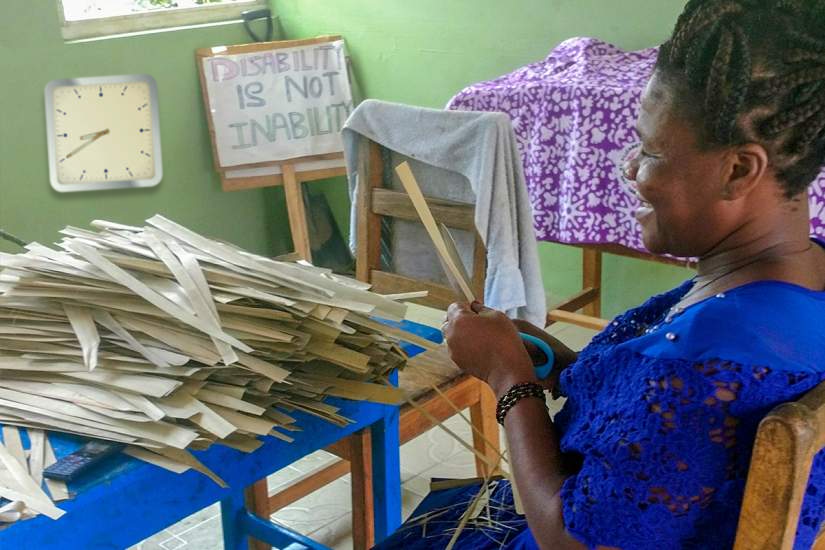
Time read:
h=8 m=40
